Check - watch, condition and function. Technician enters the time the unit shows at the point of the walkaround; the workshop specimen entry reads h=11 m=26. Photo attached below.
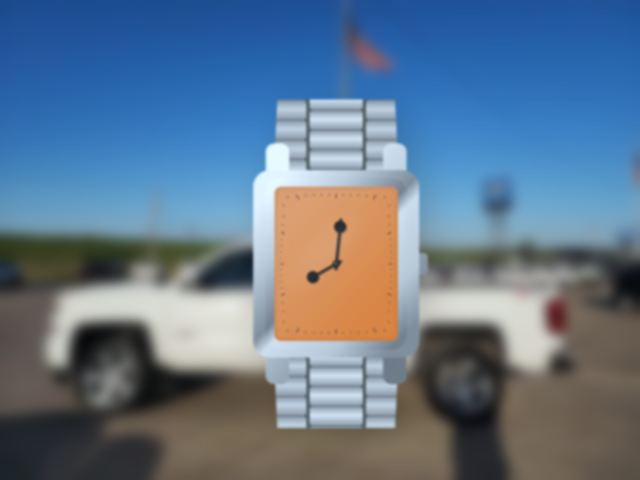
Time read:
h=8 m=1
